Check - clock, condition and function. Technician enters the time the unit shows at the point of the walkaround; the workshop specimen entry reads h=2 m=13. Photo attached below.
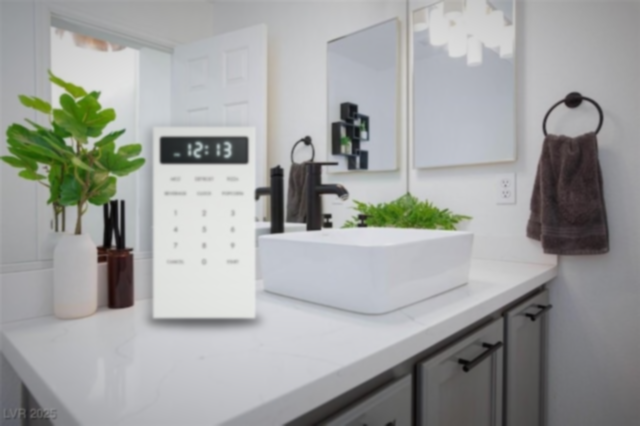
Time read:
h=12 m=13
